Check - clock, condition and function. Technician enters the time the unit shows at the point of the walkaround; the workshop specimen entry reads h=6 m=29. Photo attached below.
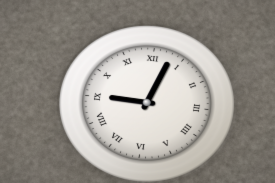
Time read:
h=9 m=3
